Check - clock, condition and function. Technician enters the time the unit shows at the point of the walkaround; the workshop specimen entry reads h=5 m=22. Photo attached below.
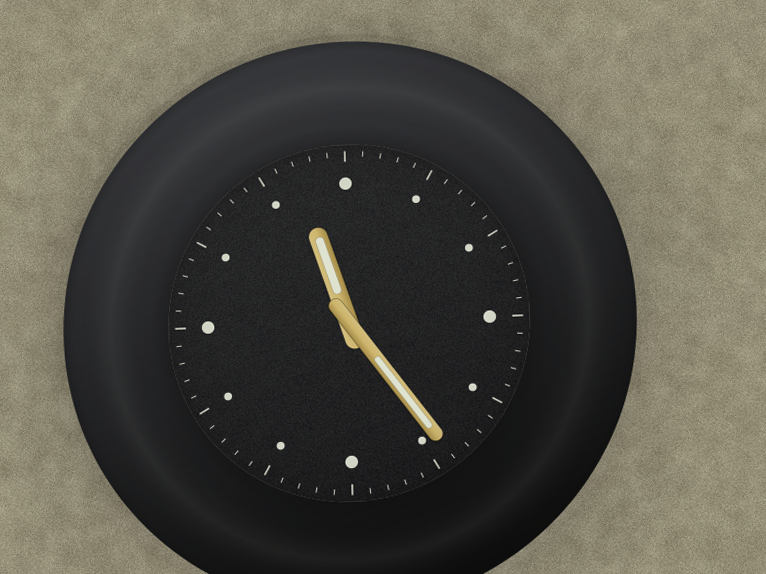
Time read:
h=11 m=24
